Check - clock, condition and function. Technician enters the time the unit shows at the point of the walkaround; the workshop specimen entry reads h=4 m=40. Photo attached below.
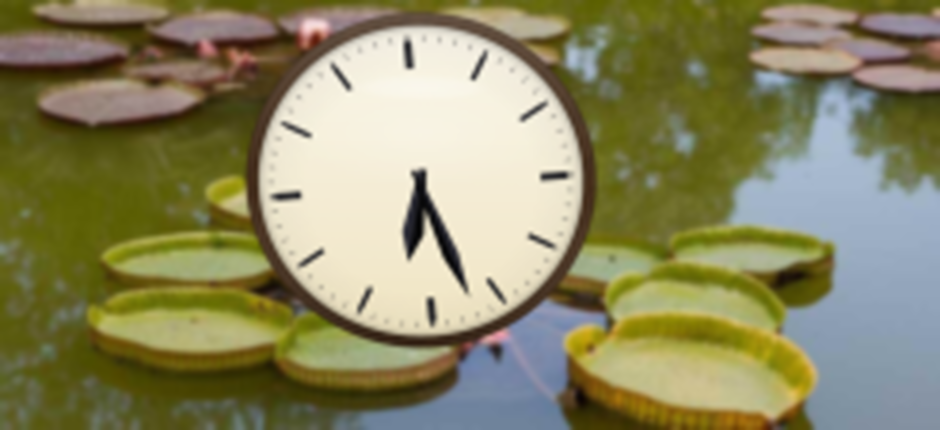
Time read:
h=6 m=27
